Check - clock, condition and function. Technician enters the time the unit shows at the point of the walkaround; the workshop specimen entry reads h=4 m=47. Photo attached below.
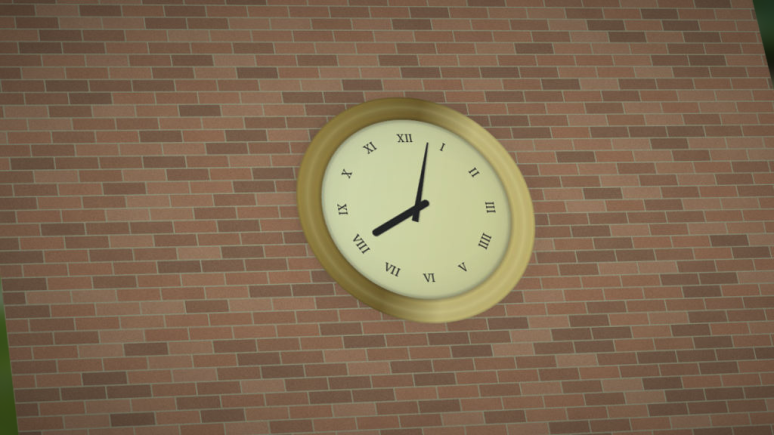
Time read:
h=8 m=3
